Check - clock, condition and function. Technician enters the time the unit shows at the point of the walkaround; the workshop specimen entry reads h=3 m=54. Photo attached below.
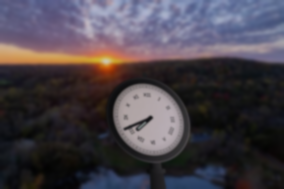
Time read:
h=7 m=41
